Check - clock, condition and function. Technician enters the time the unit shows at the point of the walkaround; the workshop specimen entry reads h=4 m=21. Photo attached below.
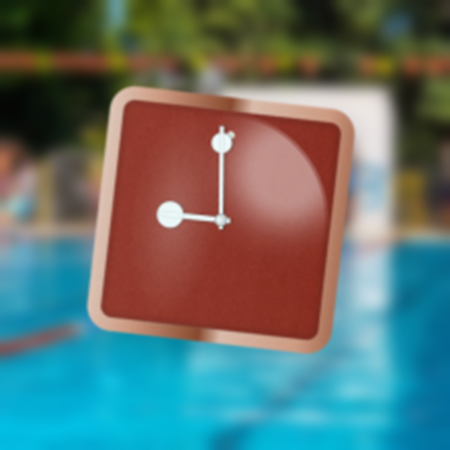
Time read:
h=8 m=59
